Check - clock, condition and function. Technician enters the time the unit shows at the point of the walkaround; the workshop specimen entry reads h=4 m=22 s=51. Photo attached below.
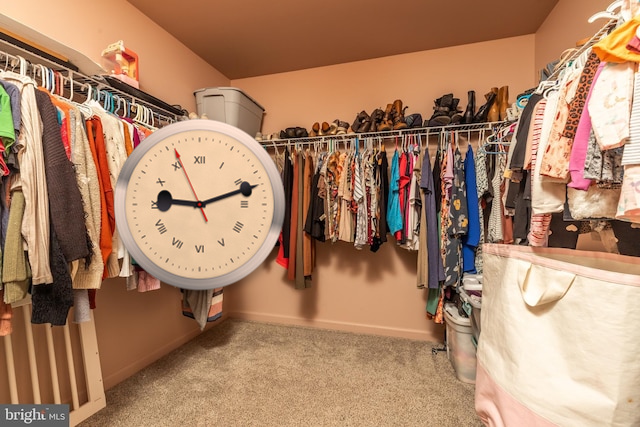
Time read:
h=9 m=11 s=56
